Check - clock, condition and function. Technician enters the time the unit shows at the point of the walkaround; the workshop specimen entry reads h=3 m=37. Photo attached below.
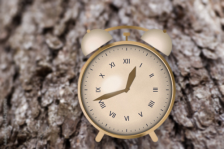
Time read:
h=12 m=42
